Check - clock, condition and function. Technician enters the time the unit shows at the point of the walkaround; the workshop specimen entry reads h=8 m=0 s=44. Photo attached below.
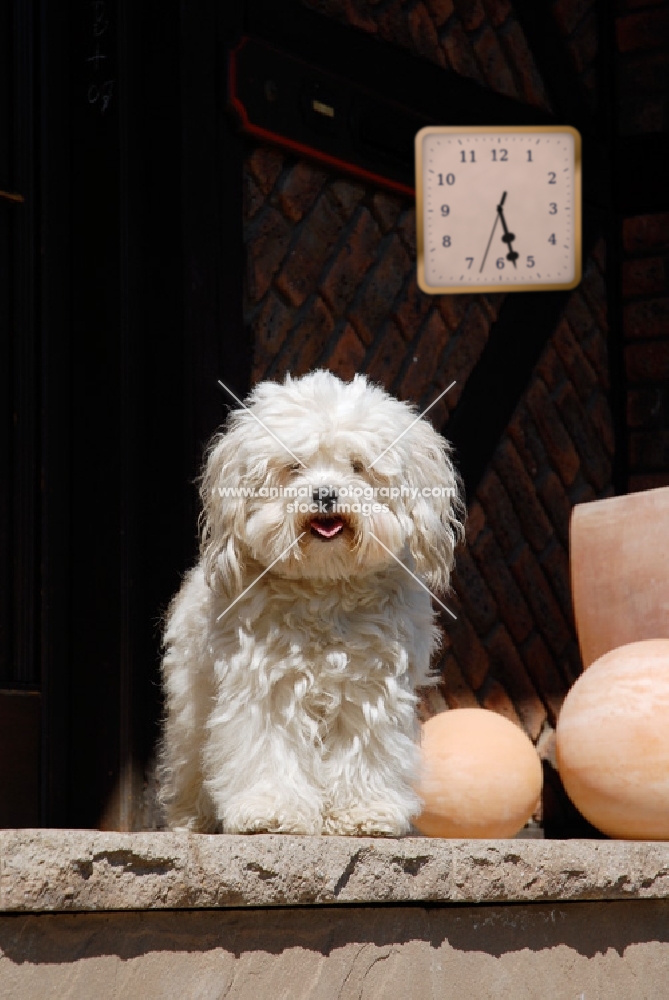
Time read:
h=5 m=27 s=33
